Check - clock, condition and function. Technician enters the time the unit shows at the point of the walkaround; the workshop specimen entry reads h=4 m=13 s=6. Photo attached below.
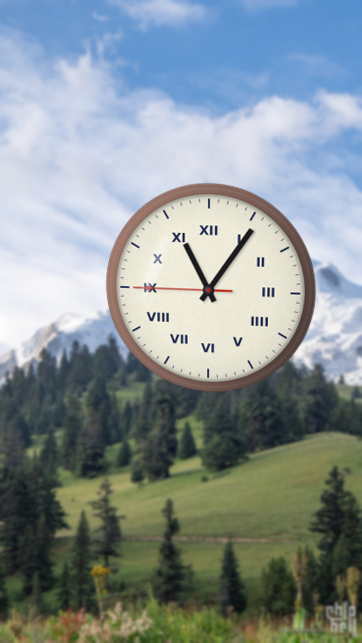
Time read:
h=11 m=5 s=45
